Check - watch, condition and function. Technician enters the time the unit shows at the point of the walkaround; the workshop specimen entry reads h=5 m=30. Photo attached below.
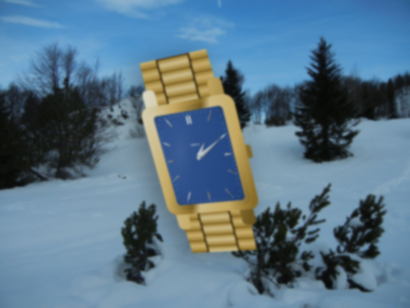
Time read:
h=1 m=10
